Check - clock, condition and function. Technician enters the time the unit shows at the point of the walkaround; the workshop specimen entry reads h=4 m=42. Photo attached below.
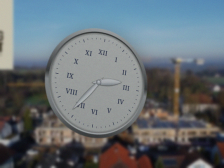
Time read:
h=2 m=36
